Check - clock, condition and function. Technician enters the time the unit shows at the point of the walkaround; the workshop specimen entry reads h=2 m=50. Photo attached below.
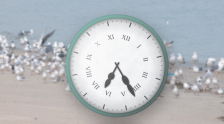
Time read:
h=6 m=22
